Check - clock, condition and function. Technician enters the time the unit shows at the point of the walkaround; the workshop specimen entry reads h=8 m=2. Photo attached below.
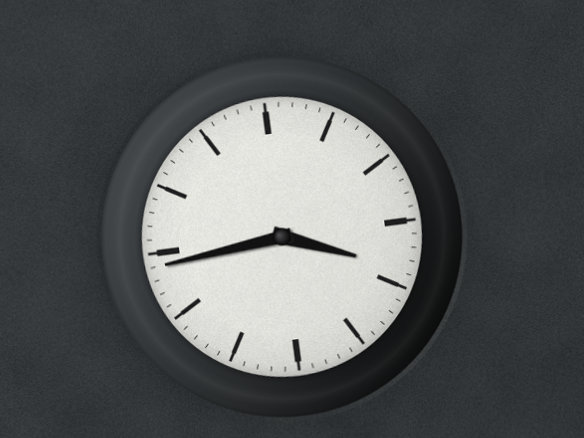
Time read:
h=3 m=44
